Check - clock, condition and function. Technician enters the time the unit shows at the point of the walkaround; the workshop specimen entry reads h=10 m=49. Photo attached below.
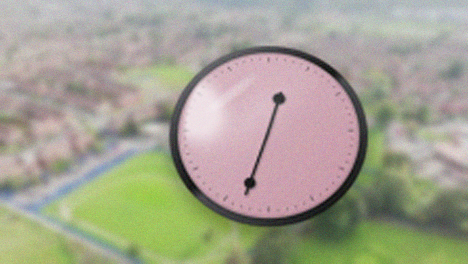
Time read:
h=12 m=33
